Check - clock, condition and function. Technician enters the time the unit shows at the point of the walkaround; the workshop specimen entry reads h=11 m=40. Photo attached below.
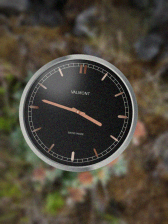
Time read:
h=3 m=47
